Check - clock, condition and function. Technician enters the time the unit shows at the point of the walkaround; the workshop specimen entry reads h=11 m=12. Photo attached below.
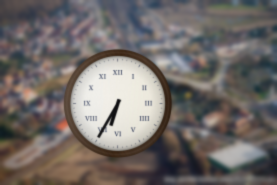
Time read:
h=6 m=35
